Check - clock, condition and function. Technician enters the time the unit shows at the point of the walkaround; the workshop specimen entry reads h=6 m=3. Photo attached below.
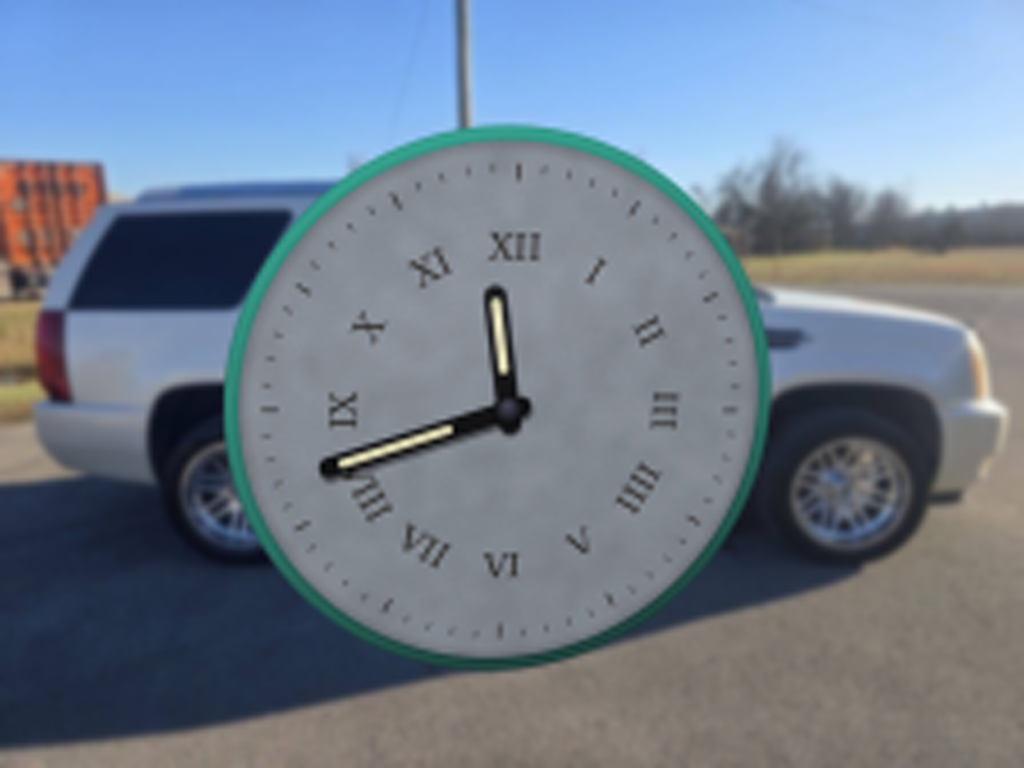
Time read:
h=11 m=42
